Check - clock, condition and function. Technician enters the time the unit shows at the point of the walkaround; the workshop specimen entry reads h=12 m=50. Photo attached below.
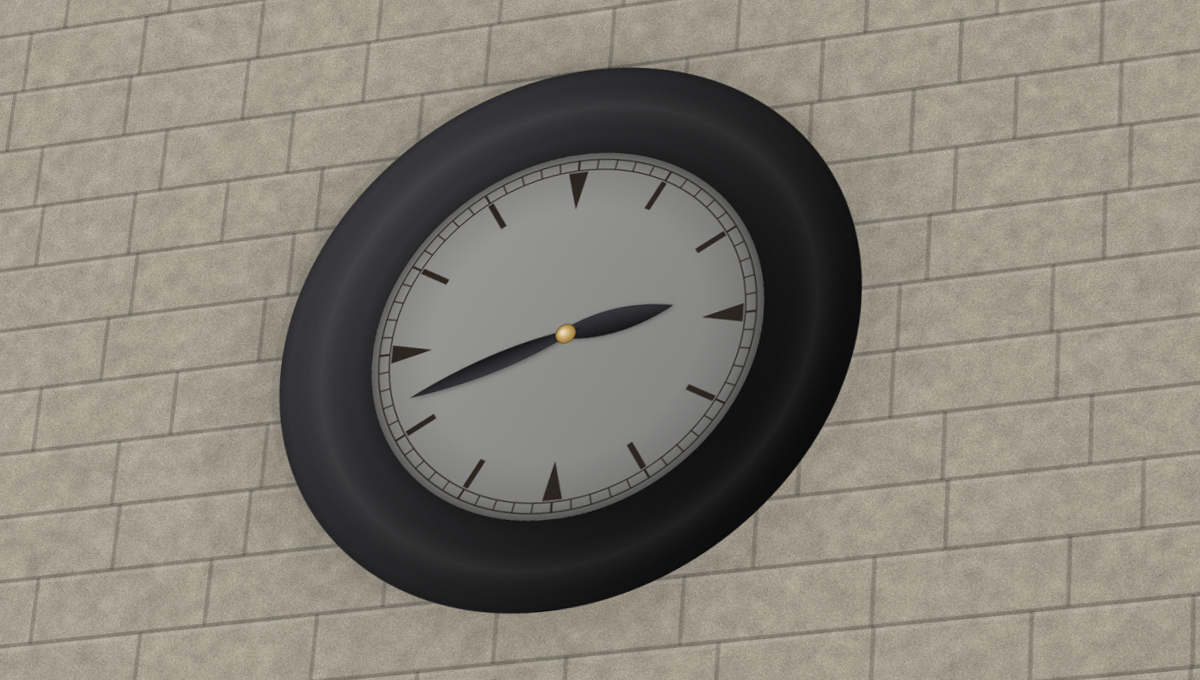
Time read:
h=2 m=42
